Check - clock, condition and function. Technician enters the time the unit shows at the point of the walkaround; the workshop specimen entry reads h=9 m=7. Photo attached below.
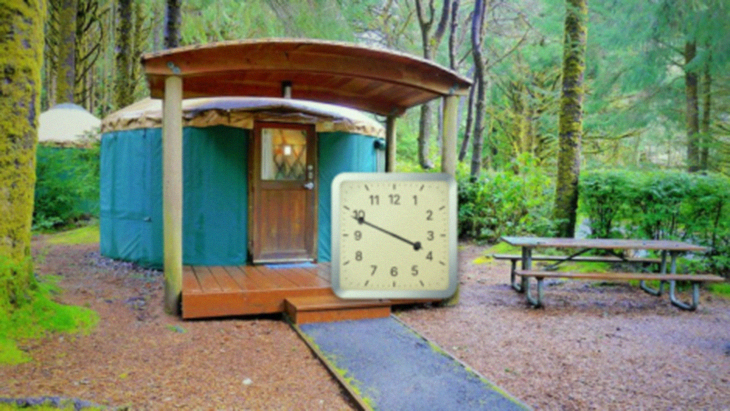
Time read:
h=3 m=49
